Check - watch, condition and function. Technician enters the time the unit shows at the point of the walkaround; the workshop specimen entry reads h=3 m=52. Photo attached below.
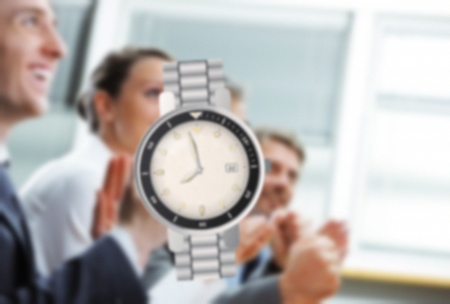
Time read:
h=7 m=58
